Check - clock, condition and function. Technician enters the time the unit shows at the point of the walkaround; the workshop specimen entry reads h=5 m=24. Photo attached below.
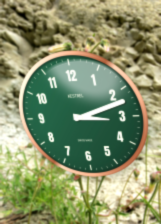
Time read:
h=3 m=12
